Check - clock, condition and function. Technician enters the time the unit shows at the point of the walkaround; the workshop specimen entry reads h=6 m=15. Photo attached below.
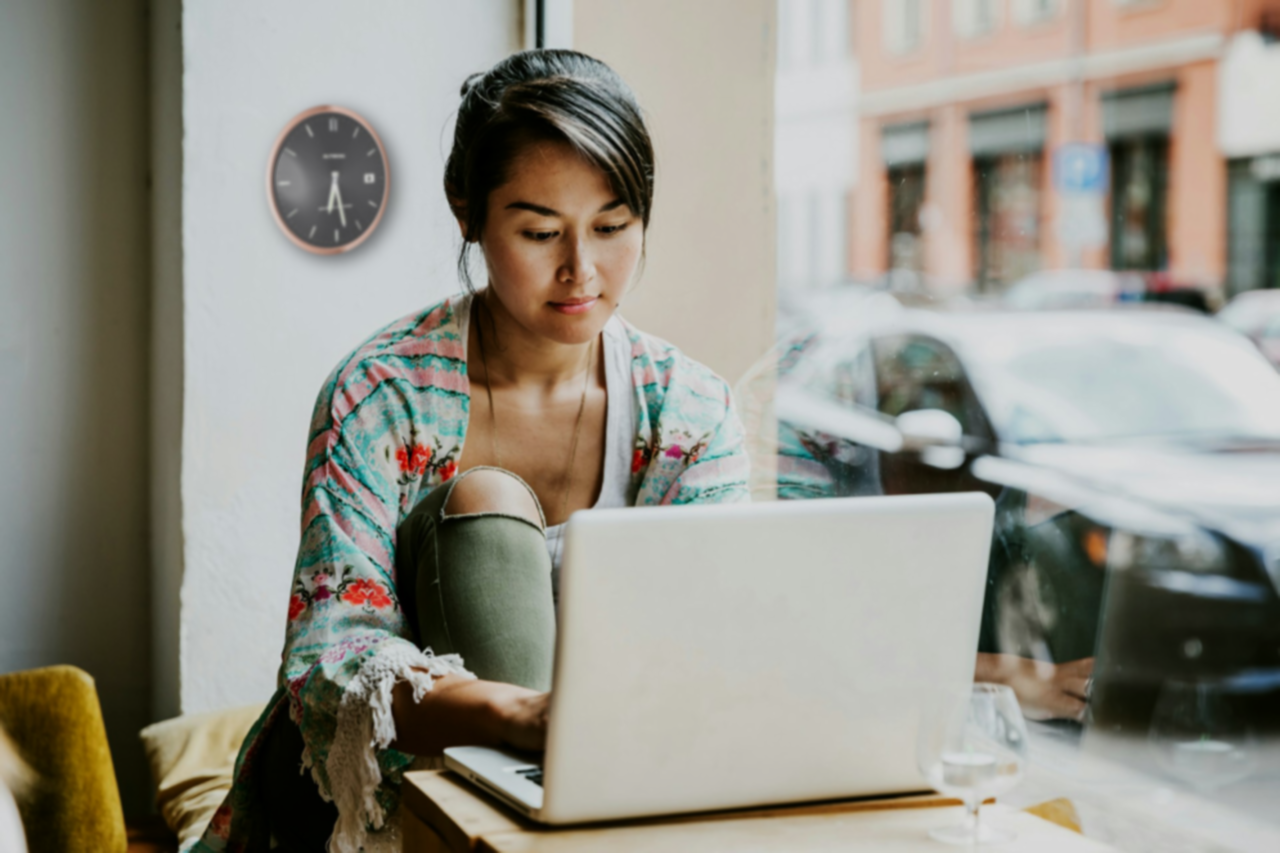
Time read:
h=6 m=28
